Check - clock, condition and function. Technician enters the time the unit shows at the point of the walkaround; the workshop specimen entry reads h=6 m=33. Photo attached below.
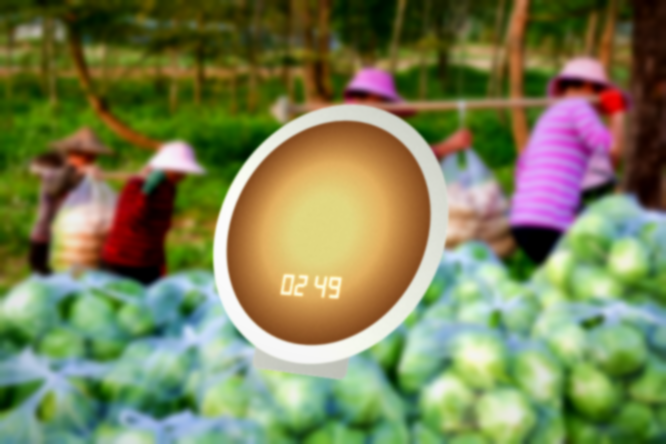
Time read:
h=2 m=49
